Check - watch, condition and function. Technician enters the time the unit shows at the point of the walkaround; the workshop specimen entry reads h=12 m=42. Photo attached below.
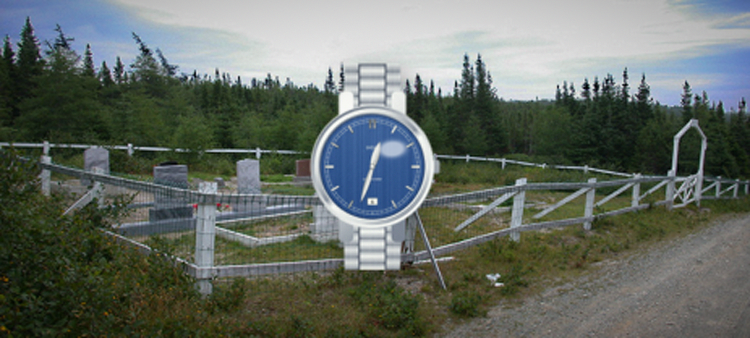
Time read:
h=12 m=33
